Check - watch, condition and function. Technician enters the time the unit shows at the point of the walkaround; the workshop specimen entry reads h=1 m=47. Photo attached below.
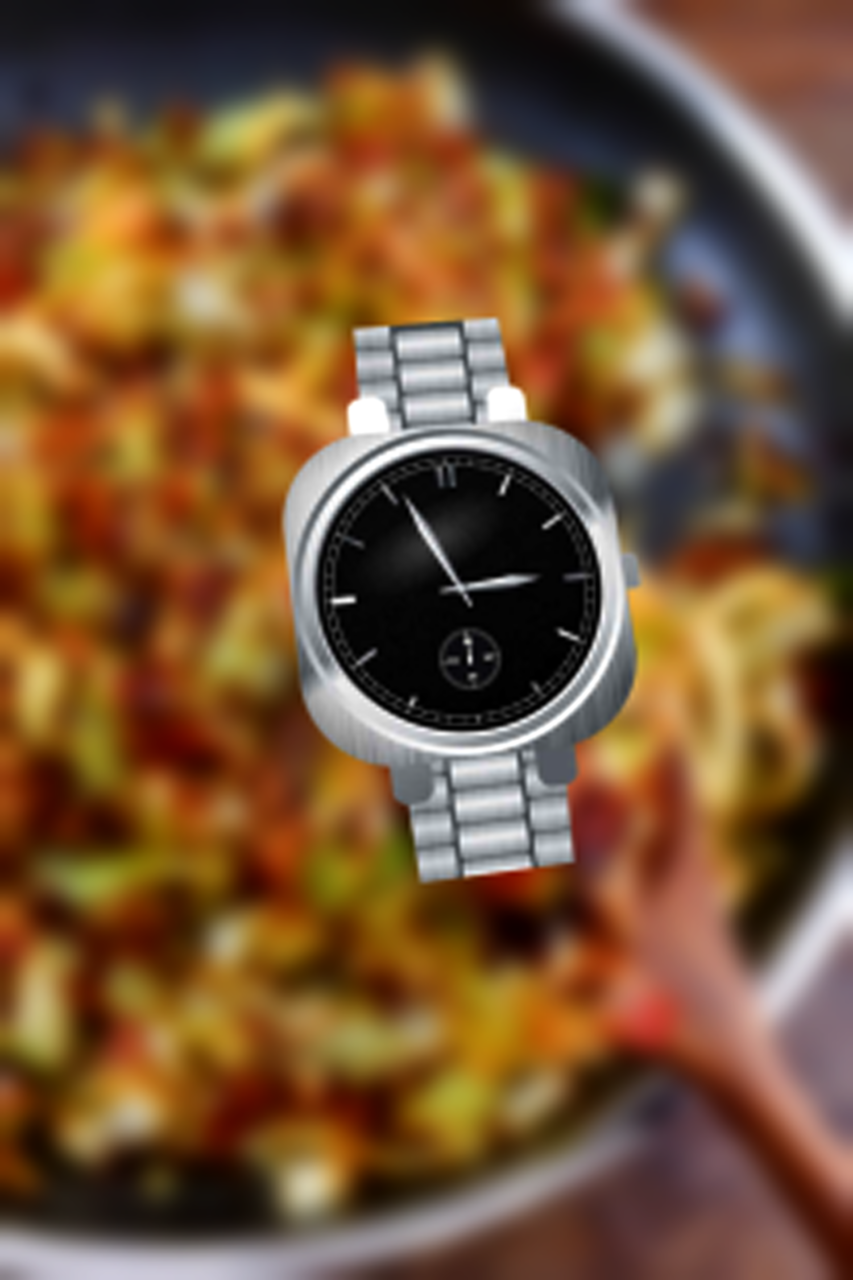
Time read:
h=2 m=56
